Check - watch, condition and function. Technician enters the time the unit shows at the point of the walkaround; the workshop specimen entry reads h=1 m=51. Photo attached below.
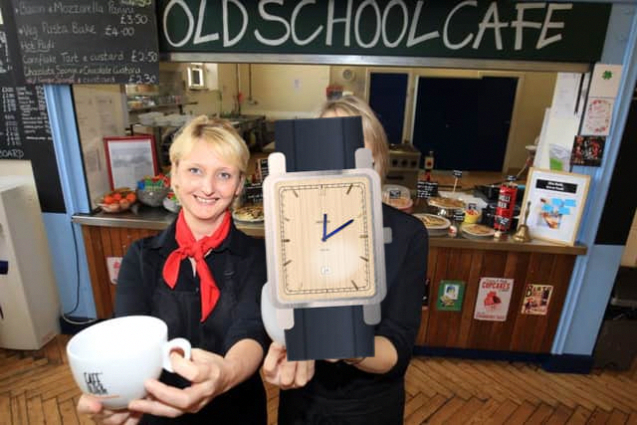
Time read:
h=12 m=10
